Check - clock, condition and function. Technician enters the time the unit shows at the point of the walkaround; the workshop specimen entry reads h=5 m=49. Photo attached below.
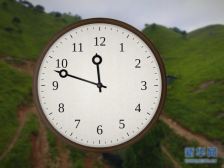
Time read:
h=11 m=48
